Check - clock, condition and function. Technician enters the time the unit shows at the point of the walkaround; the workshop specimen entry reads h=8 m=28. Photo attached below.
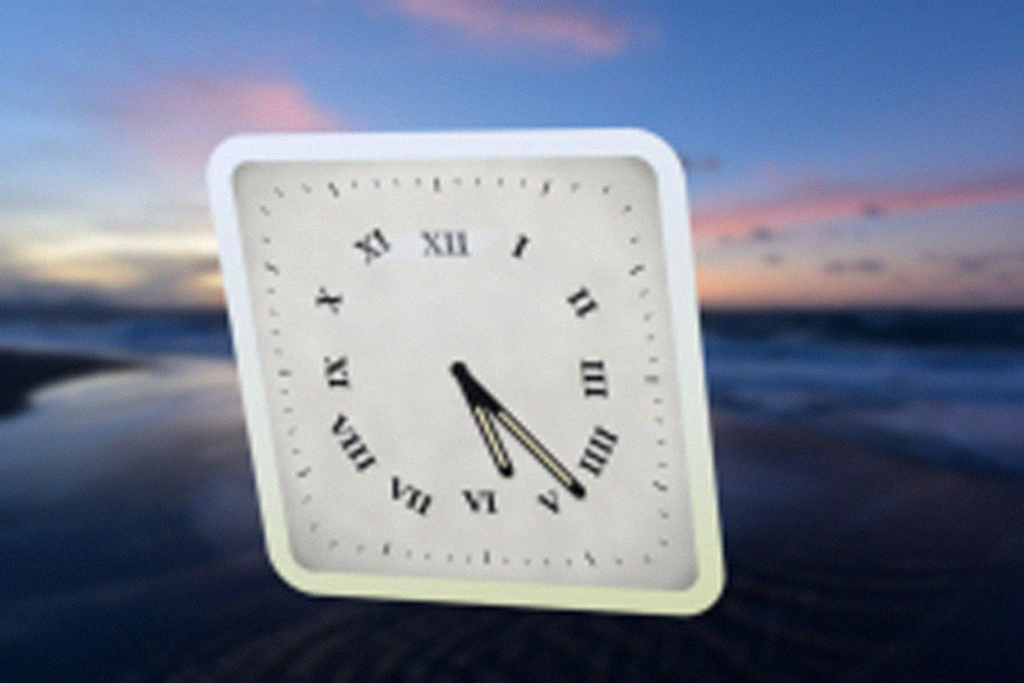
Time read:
h=5 m=23
